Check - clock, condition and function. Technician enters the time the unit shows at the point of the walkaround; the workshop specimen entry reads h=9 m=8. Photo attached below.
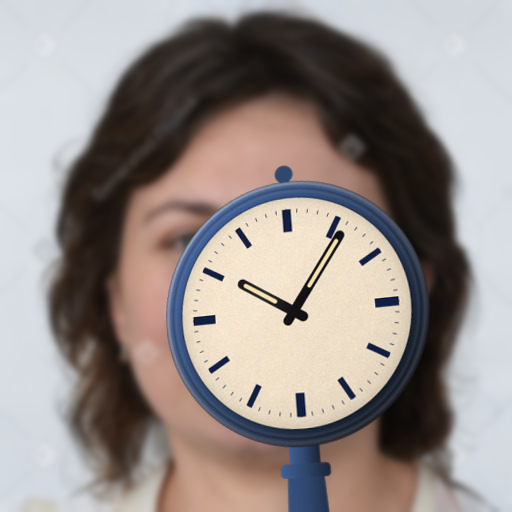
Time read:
h=10 m=6
